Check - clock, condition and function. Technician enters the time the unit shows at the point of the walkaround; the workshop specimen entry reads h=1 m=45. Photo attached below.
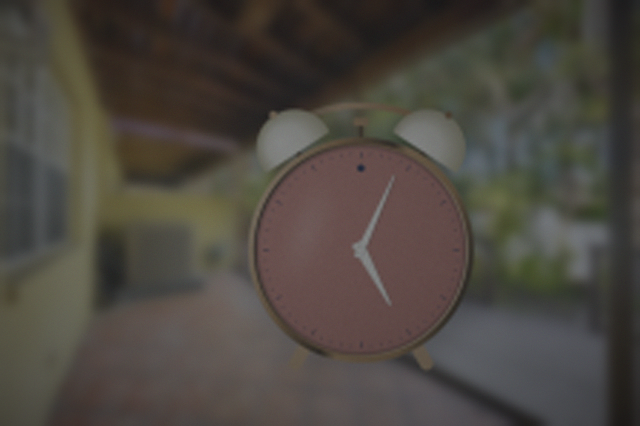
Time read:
h=5 m=4
